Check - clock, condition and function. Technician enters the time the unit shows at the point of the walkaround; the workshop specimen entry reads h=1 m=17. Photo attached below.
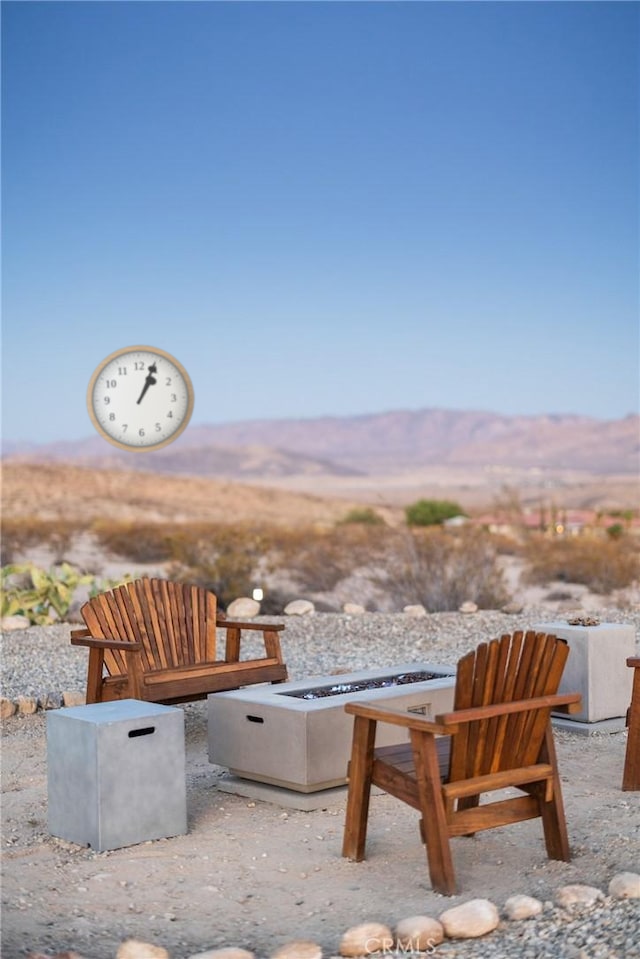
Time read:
h=1 m=4
